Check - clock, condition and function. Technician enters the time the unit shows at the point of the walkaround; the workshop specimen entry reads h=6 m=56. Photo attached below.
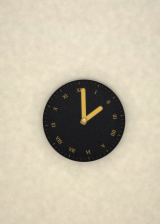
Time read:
h=2 m=1
